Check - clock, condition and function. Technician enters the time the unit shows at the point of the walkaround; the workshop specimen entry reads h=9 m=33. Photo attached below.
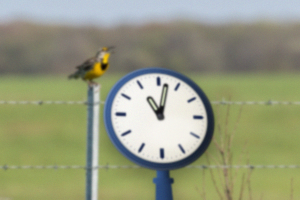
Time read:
h=11 m=2
